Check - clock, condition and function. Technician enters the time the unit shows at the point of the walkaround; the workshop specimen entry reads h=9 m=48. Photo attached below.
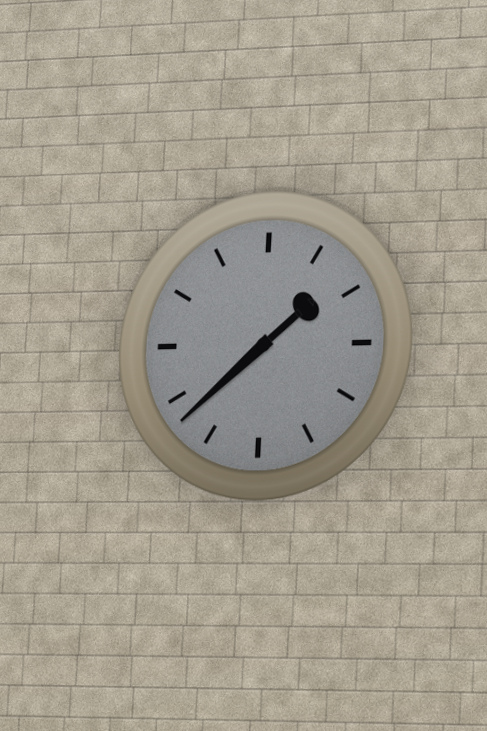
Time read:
h=1 m=38
